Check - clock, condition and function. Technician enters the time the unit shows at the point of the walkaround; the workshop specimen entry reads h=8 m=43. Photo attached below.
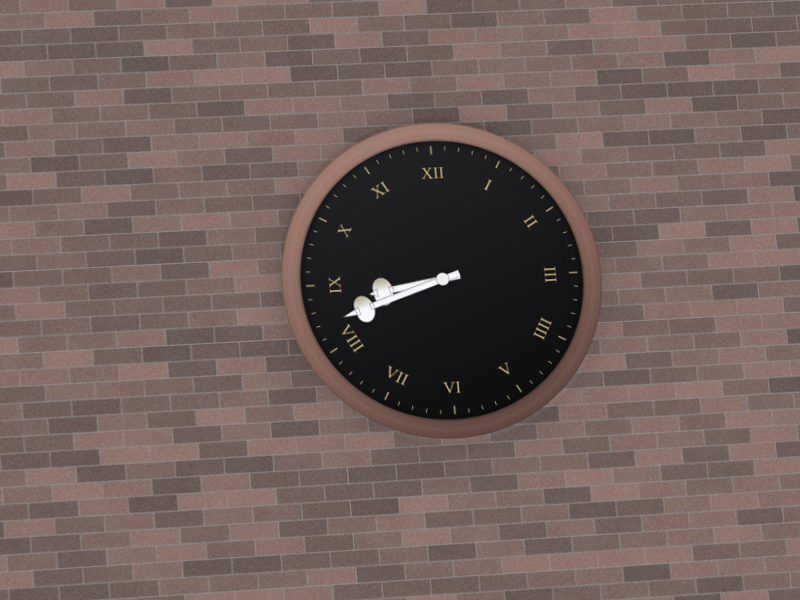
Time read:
h=8 m=42
